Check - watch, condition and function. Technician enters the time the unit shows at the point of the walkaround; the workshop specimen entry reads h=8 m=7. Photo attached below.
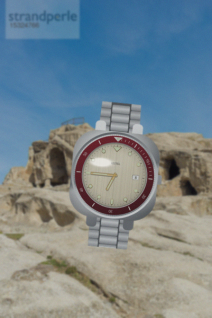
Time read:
h=6 m=45
